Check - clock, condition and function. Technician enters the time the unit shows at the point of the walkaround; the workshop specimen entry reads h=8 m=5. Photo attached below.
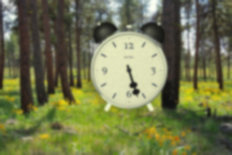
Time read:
h=5 m=27
